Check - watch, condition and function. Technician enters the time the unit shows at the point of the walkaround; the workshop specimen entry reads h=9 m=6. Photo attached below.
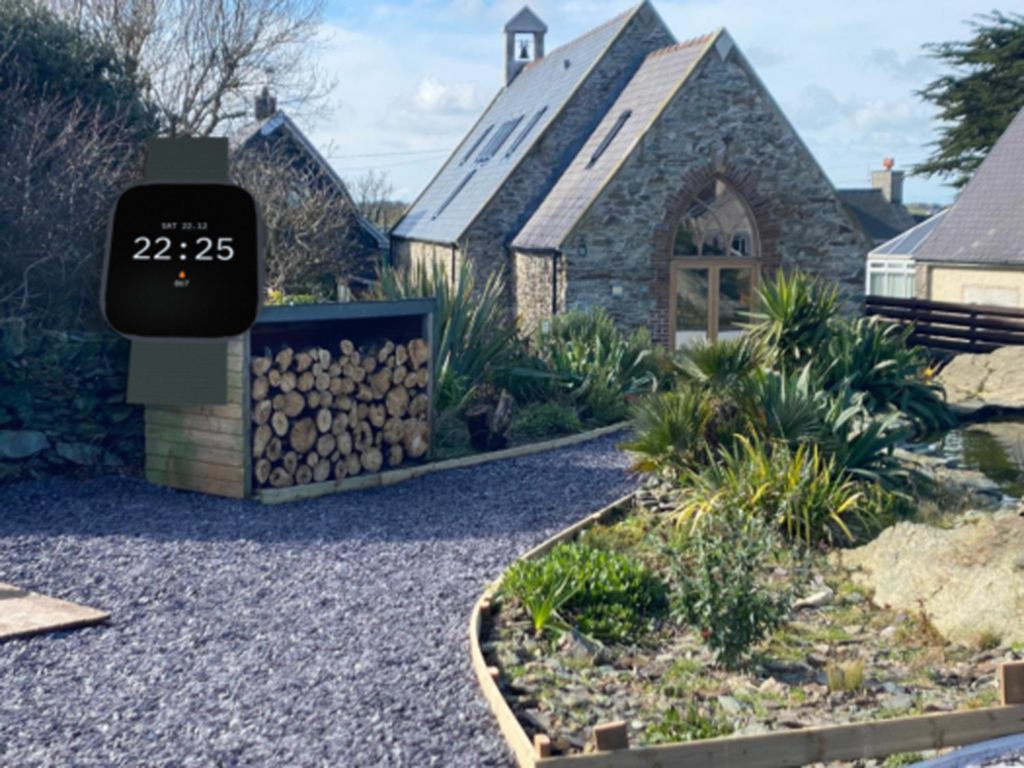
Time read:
h=22 m=25
